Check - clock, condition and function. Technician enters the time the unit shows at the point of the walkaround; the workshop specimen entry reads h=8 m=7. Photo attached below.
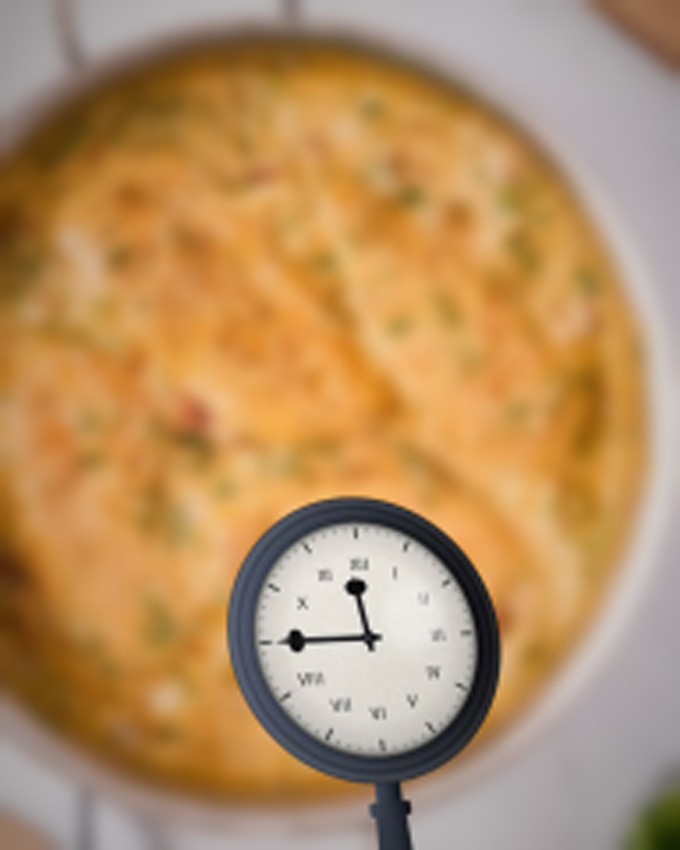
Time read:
h=11 m=45
